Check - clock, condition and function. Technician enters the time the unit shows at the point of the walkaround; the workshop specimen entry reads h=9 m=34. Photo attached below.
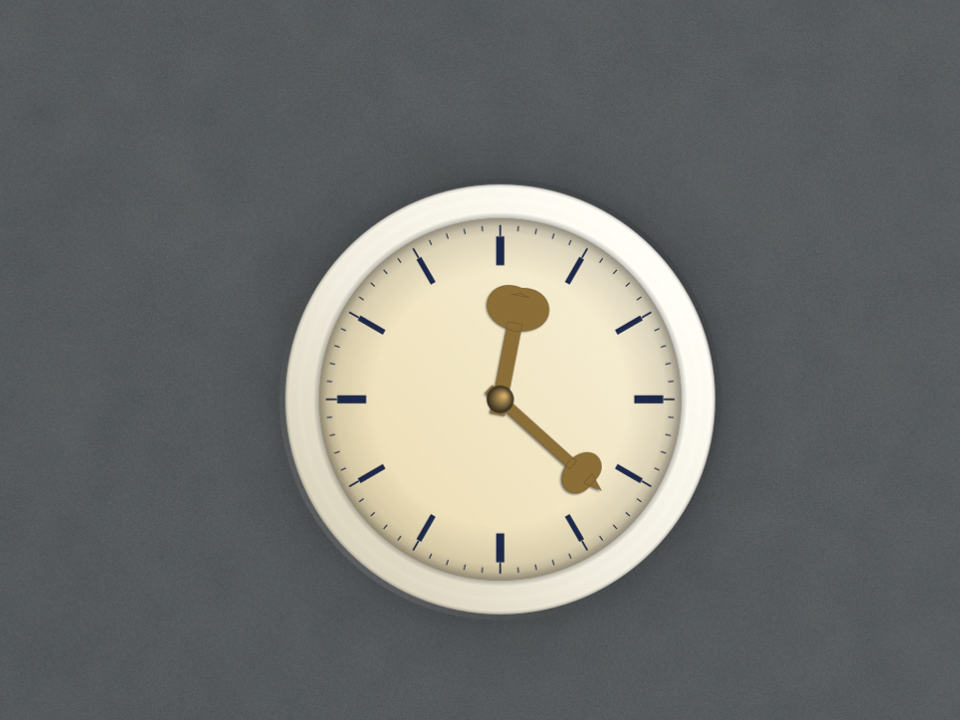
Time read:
h=12 m=22
